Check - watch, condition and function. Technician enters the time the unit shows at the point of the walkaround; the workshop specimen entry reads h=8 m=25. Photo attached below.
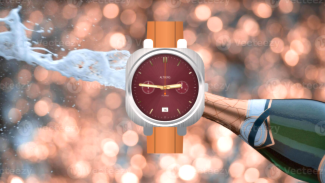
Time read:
h=2 m=46
